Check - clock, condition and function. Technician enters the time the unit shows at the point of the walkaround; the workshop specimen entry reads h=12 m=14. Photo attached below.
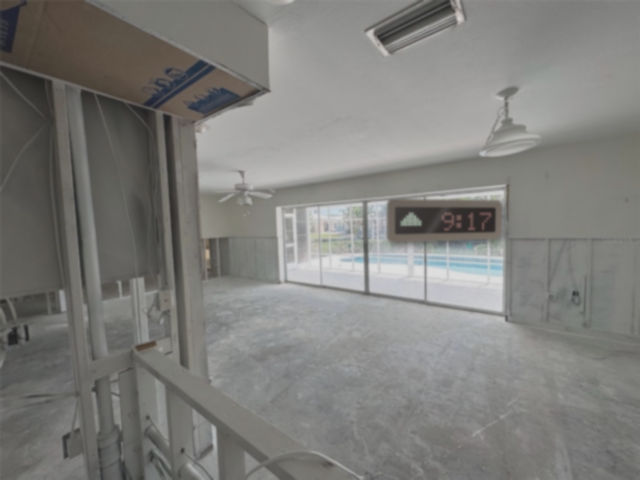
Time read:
h=9 m=17
